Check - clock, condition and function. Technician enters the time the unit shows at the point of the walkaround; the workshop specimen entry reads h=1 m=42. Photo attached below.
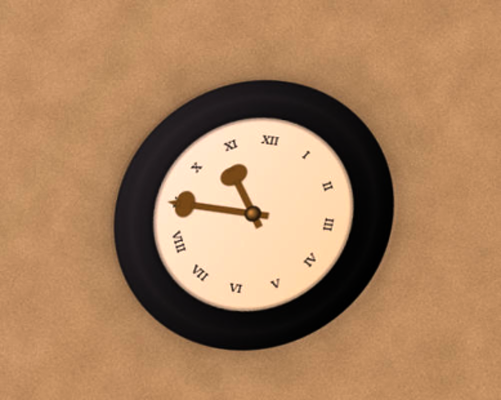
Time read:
h=10 m=45
